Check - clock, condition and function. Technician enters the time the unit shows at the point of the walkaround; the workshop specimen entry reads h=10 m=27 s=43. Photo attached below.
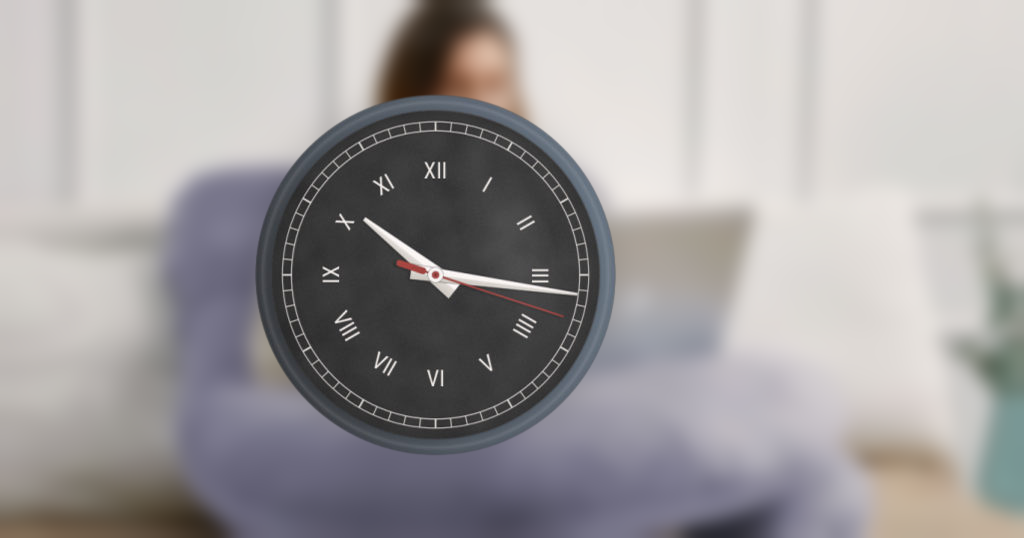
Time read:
h=10 m=16 s=18
